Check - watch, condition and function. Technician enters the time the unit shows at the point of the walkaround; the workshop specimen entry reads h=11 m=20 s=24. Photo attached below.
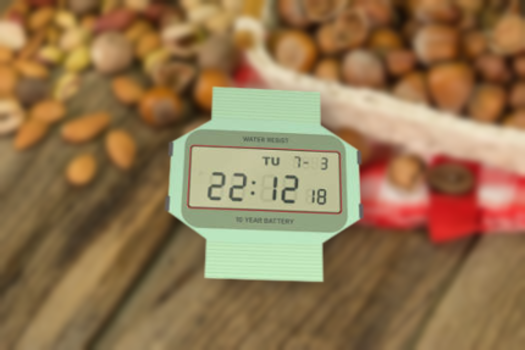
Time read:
h=22 m=12 s=18
